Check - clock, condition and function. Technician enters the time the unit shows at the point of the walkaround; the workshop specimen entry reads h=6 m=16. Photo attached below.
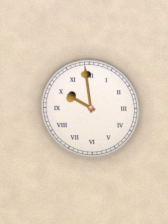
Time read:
h=9 m=59
